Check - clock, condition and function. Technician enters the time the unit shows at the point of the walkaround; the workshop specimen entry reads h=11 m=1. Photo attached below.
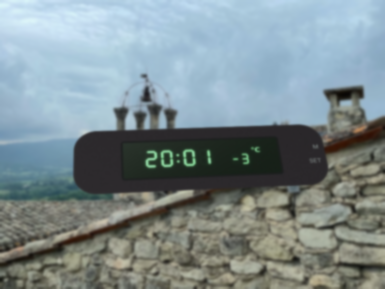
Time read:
h=20 m=1
